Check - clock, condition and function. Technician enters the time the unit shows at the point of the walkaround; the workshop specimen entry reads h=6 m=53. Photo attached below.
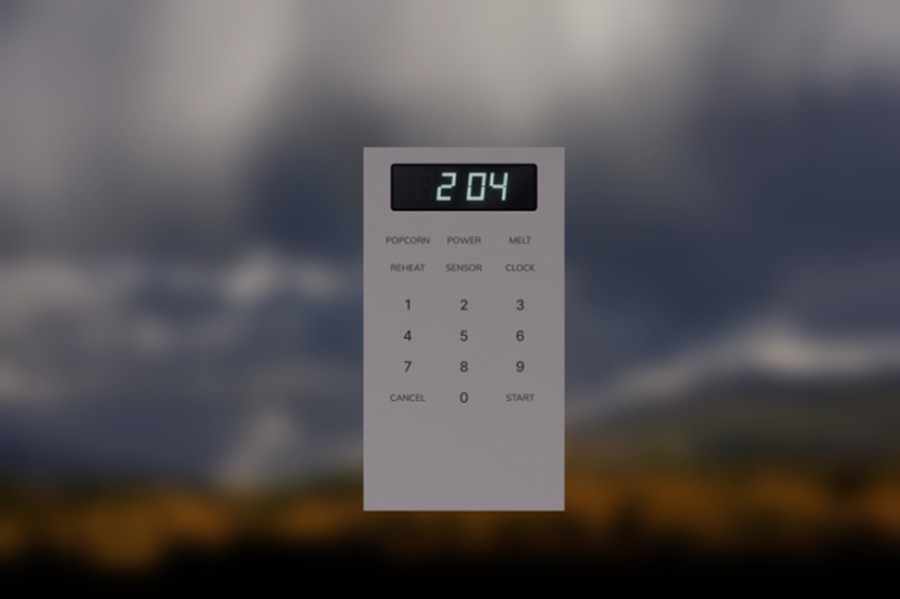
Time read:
h=2 m=4
